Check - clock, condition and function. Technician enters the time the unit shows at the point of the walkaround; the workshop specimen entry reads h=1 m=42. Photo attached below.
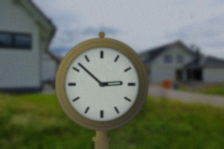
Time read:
h=2 m=52
